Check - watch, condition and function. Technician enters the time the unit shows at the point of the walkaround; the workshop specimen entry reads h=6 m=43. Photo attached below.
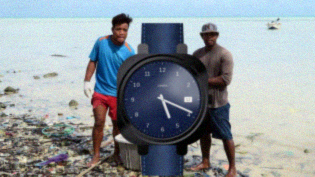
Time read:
h=5 m=19
